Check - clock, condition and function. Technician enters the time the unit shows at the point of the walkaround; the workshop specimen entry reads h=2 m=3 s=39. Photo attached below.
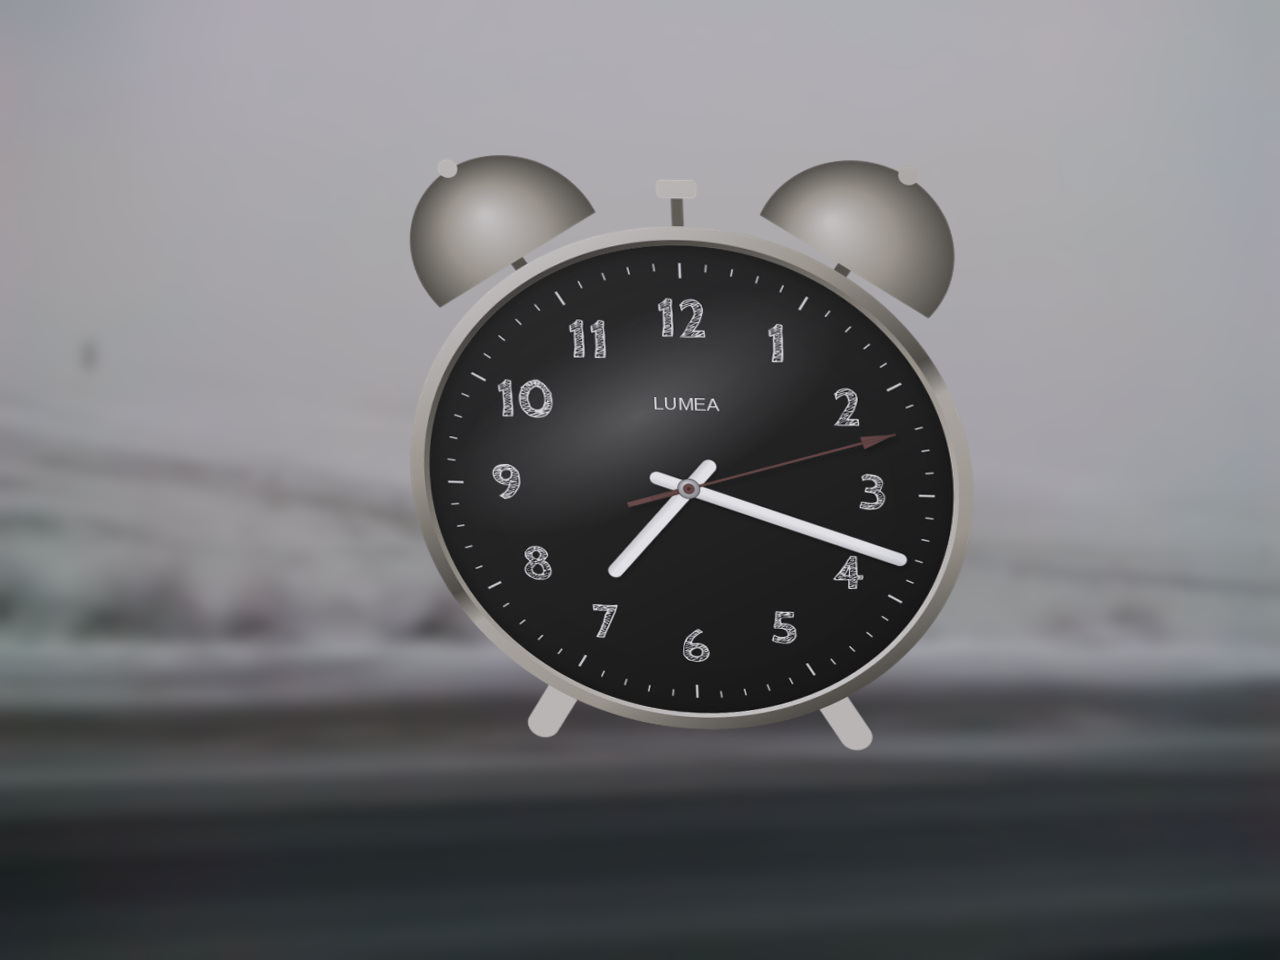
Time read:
h=7 m=18 s=12
